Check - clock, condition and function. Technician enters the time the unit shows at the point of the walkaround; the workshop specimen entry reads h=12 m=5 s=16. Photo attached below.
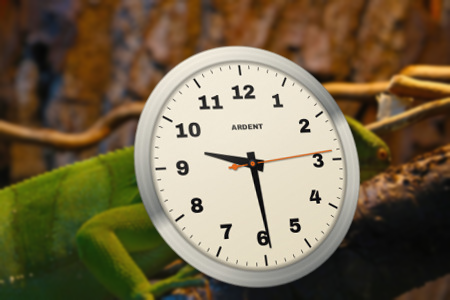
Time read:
h=9 m=29 s=14
